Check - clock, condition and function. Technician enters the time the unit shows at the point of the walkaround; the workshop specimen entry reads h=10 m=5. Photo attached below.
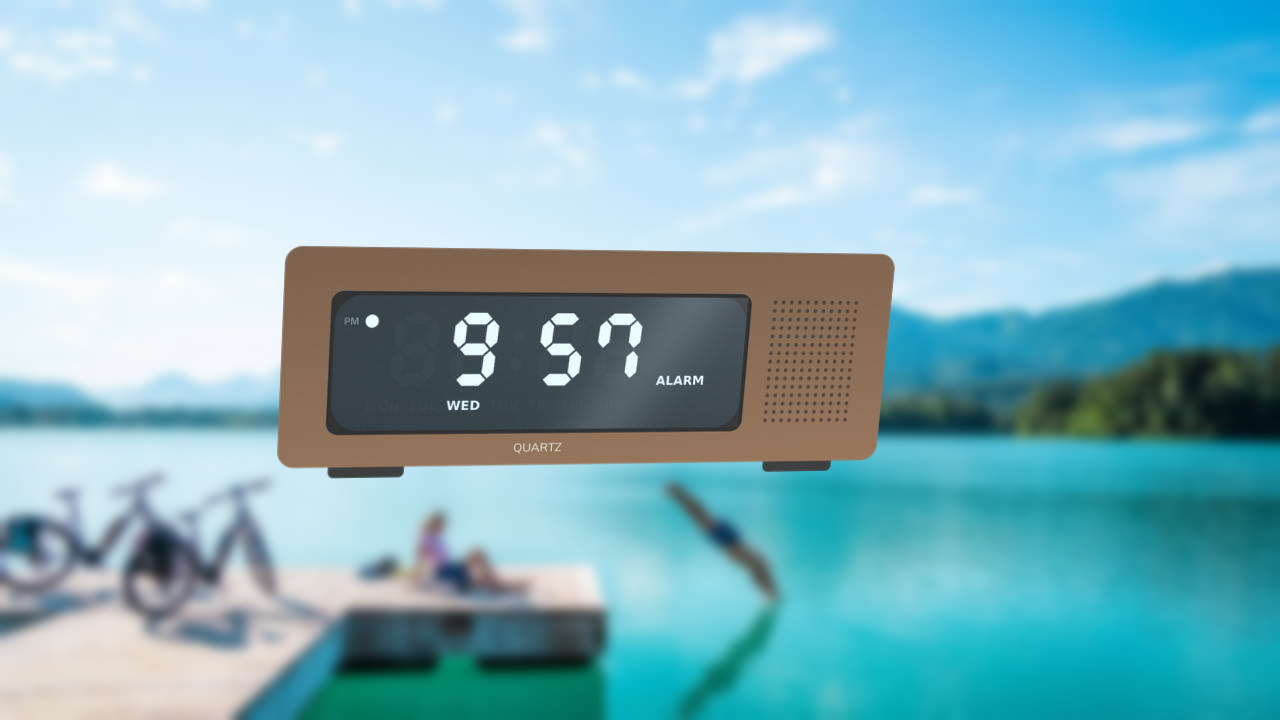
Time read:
h=9 m=57
